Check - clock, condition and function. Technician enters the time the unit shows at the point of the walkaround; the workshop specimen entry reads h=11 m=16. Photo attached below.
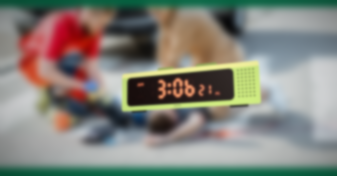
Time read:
h=3 m=6
